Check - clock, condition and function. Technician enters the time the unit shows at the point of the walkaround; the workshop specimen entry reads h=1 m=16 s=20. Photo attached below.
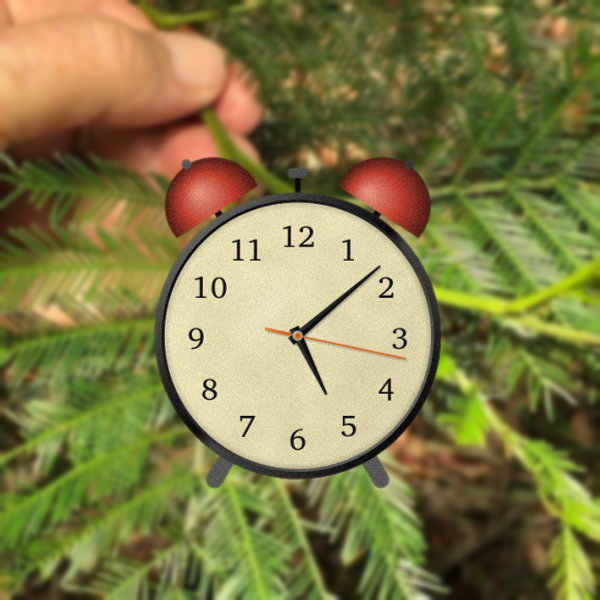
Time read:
h=5 m=8 s=17
